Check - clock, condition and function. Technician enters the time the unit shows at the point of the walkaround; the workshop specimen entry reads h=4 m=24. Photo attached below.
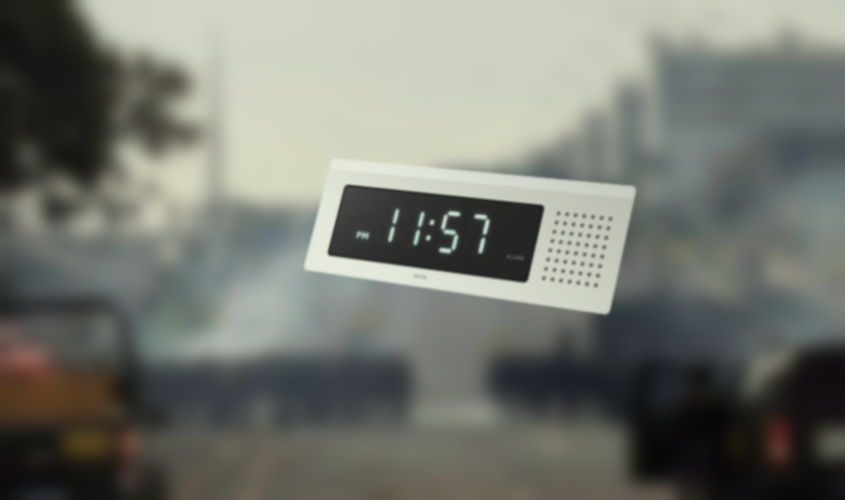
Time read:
h=11 m=57
